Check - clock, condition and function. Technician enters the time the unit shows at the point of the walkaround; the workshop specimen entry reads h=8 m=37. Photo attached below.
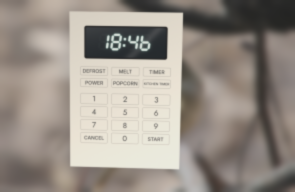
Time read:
h=18 m=46
